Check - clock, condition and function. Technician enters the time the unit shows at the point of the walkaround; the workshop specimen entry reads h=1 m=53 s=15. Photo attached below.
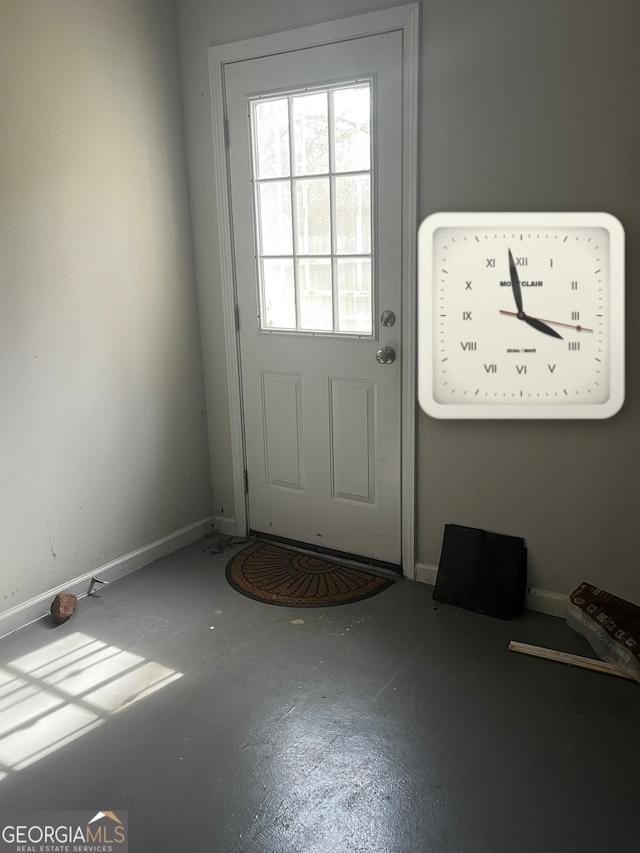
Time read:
h=3 m=58 s=17
